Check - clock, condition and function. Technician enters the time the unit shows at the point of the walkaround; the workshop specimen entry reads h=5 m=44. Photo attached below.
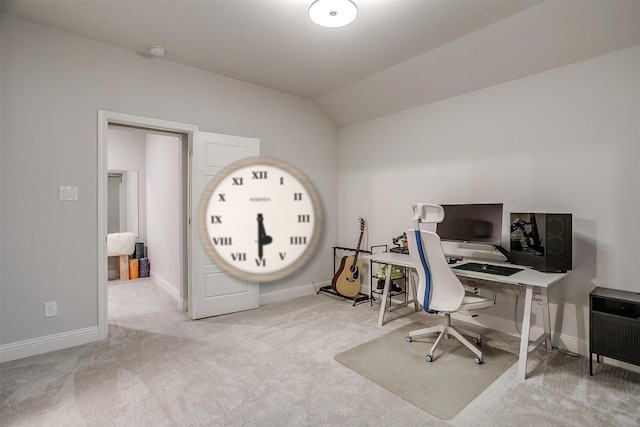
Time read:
h=5 m=30
